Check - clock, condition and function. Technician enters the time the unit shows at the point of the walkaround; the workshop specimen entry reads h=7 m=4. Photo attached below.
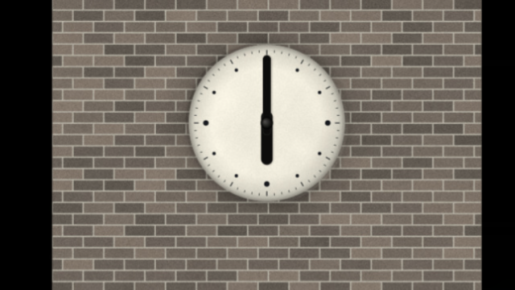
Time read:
h=6 m=0
